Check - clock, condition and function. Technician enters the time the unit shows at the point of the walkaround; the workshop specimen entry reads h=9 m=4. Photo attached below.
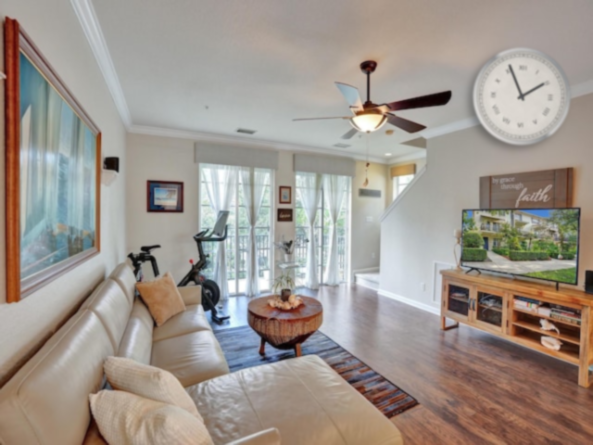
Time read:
h=1 m=56
